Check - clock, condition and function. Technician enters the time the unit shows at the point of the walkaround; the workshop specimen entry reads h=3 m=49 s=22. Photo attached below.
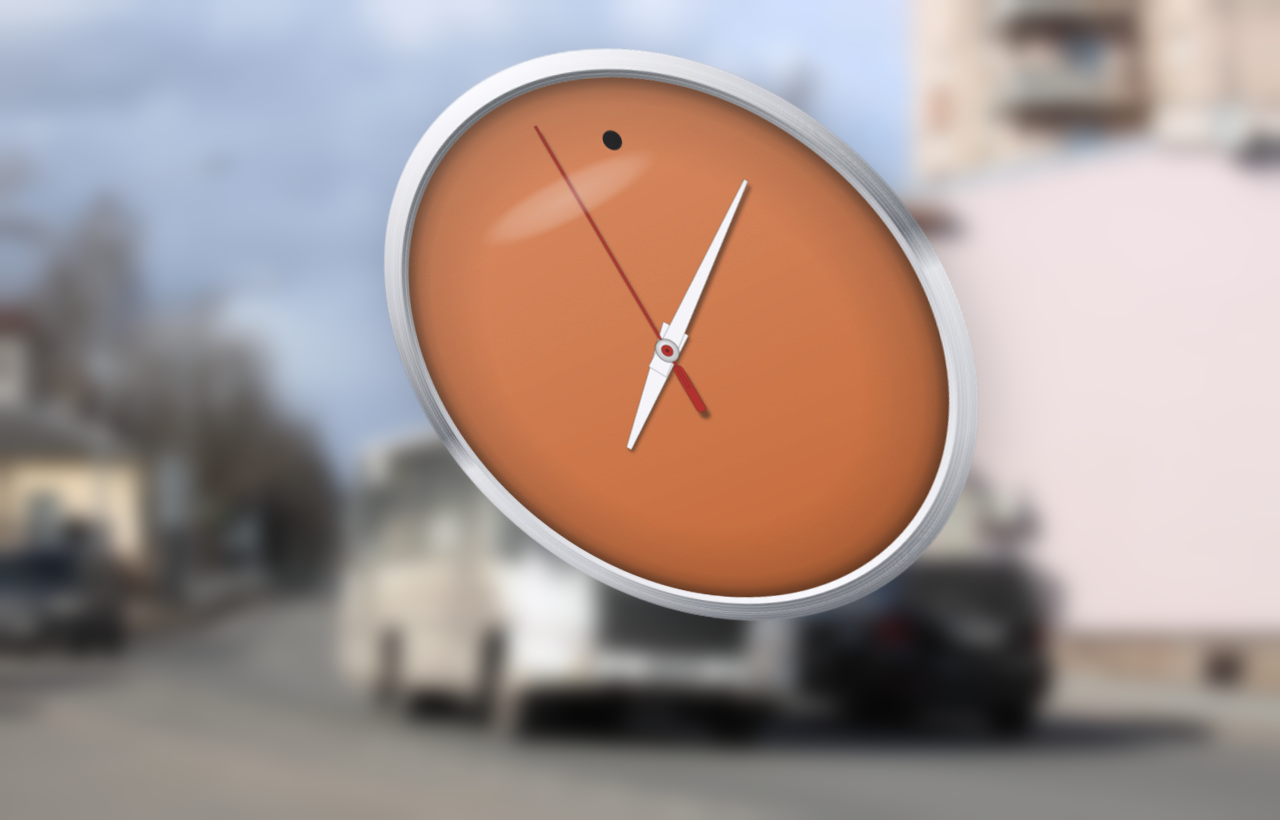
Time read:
h=7 m=5 s=57
